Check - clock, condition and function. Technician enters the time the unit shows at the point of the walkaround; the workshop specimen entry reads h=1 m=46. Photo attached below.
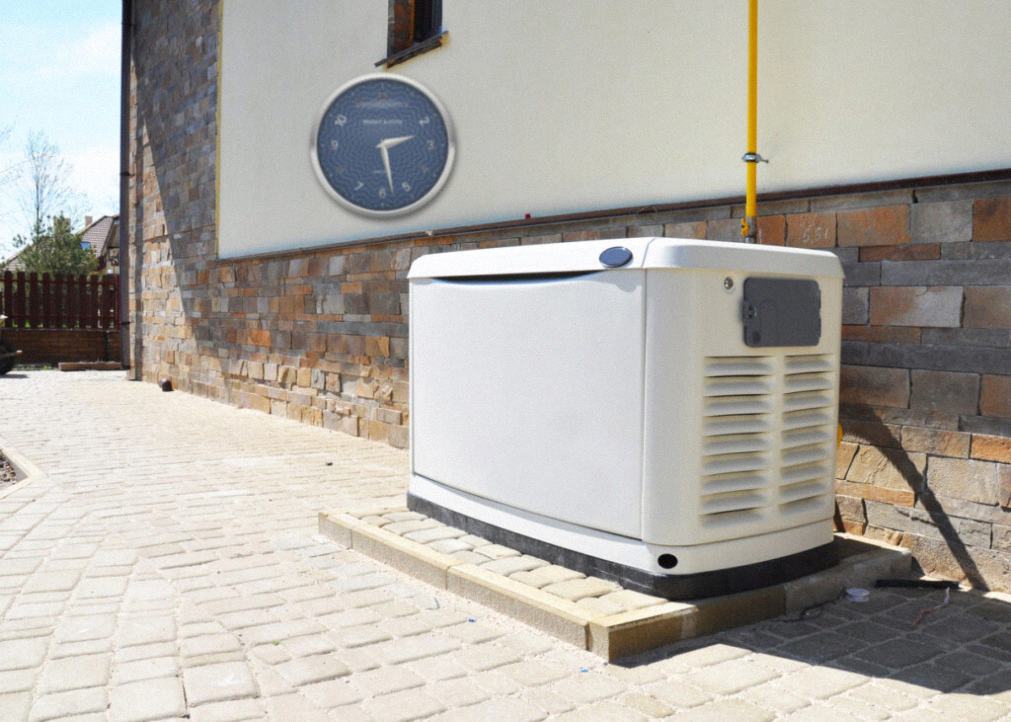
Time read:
h=2 m=28
